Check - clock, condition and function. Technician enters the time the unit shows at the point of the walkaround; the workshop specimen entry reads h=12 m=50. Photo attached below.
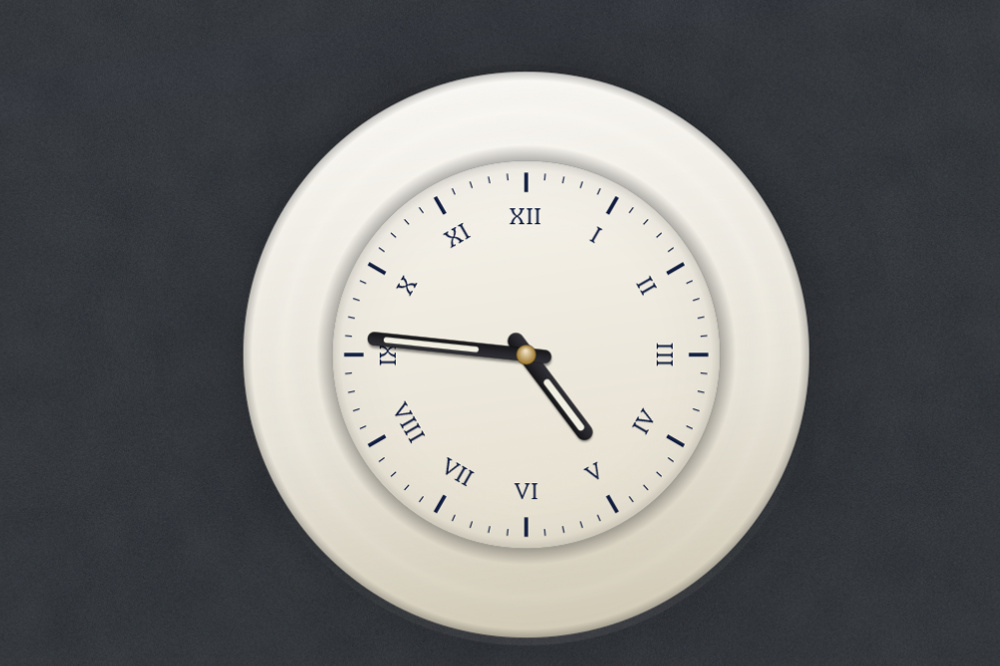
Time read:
h=4 m=46
